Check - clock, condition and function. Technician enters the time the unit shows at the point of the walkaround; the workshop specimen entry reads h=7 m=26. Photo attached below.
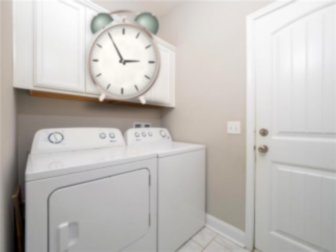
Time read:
h=2 m=55
